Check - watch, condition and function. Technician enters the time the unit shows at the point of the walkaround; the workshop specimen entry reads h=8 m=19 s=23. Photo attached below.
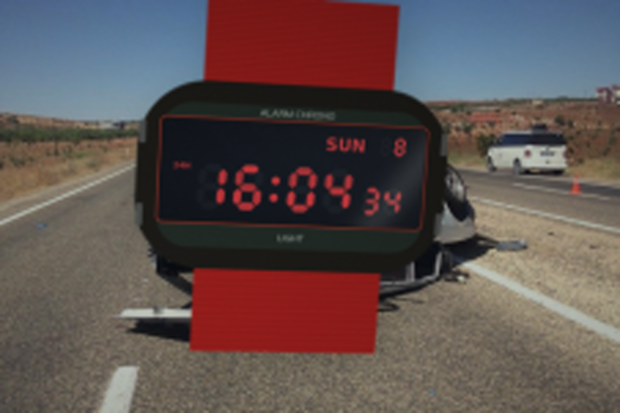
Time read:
h=16 m=4 s=34
